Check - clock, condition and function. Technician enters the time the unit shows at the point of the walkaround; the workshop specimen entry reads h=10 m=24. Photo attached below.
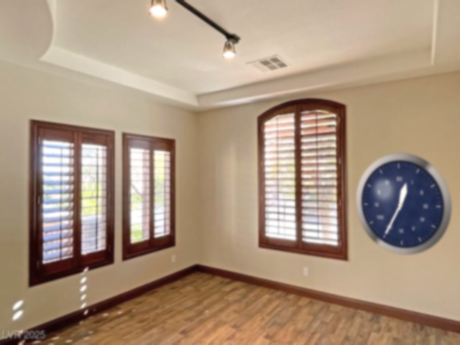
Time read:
h=12 m=35
